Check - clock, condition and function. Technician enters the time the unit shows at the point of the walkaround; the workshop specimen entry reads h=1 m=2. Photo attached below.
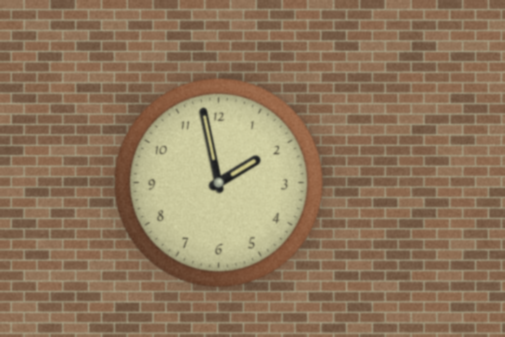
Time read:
h=1 m=58
